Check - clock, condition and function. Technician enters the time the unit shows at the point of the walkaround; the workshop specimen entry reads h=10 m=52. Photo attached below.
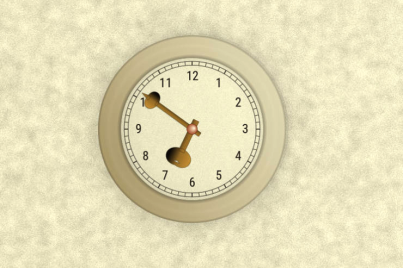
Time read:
h=6 m=51
